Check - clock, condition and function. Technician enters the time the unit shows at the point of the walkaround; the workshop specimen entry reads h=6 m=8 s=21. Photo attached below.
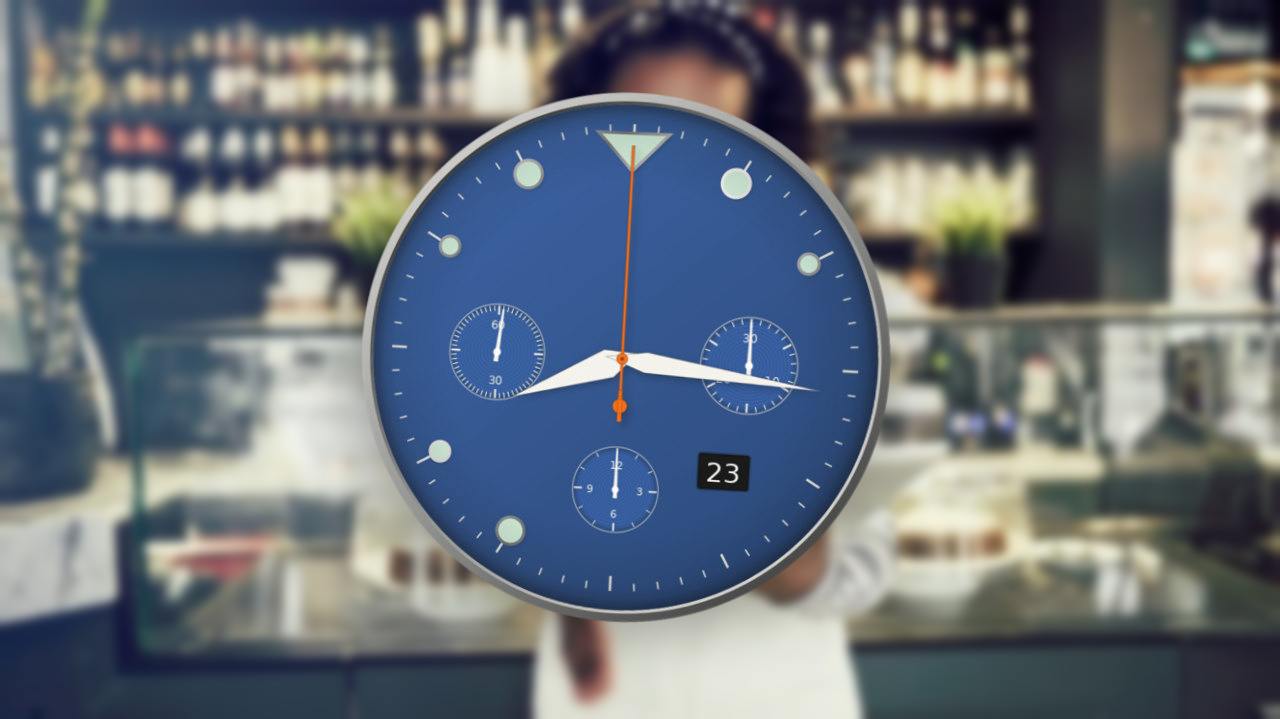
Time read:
h=8 m=16 s=1
